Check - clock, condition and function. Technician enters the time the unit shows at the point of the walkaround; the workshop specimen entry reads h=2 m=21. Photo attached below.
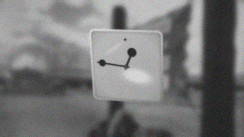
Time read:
h=12 m=46
